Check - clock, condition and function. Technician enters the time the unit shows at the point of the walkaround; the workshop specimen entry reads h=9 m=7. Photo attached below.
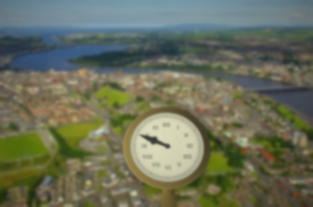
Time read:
h=9 m=49
